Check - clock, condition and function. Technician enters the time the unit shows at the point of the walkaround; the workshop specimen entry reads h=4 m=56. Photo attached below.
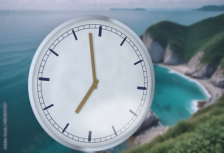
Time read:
h=6 m=58
